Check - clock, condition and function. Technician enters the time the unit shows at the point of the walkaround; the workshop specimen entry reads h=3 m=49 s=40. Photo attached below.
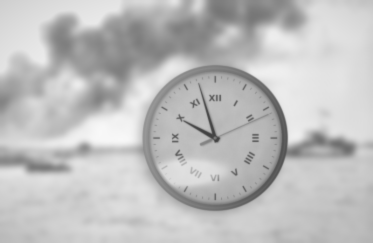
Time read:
h=9 m=57 s=11
